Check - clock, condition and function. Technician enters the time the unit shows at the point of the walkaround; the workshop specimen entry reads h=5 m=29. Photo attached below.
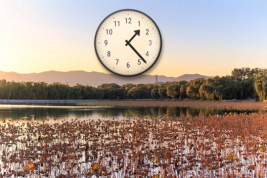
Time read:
h=1 m=23
